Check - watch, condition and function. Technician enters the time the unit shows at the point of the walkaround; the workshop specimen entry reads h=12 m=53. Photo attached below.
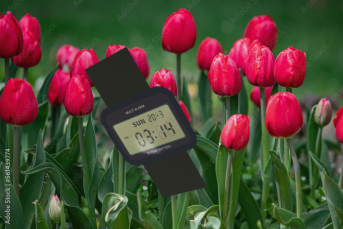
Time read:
h=3 m=14
